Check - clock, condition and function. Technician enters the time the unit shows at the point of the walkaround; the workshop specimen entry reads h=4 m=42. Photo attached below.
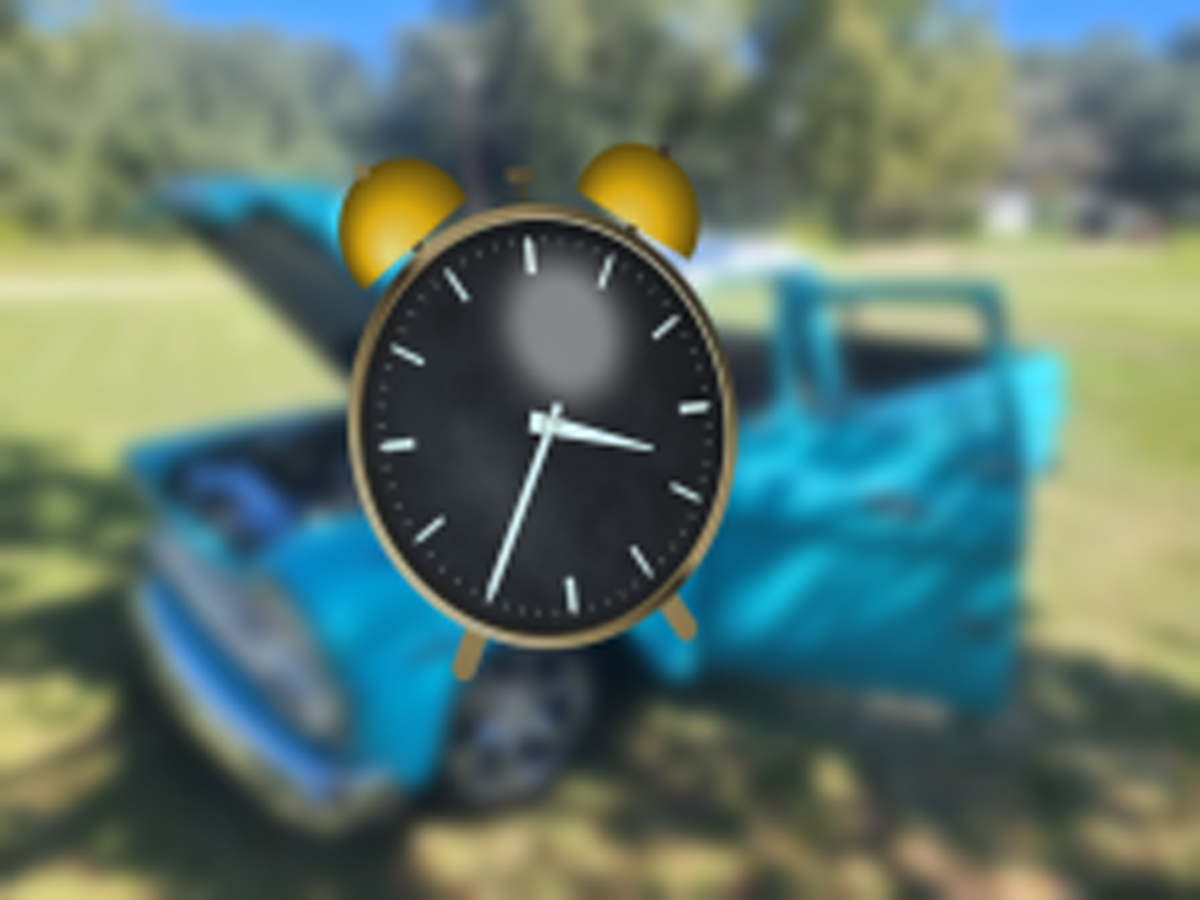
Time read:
h=3 m=35
